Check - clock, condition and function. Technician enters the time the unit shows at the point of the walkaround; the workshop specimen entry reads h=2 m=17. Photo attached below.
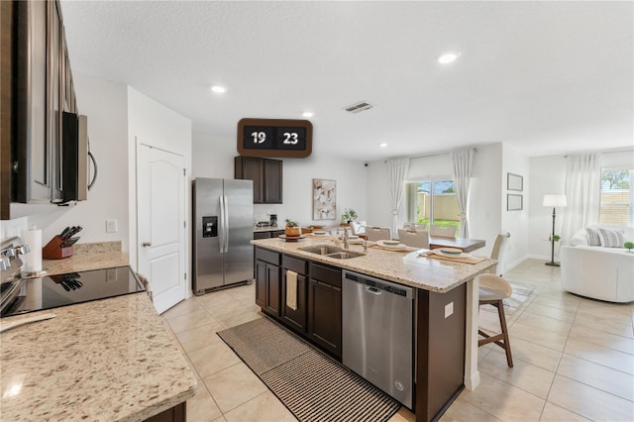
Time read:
h=19 m=23
